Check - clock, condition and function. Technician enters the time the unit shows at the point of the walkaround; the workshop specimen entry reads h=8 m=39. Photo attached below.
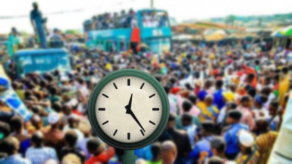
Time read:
h=12 m=24
